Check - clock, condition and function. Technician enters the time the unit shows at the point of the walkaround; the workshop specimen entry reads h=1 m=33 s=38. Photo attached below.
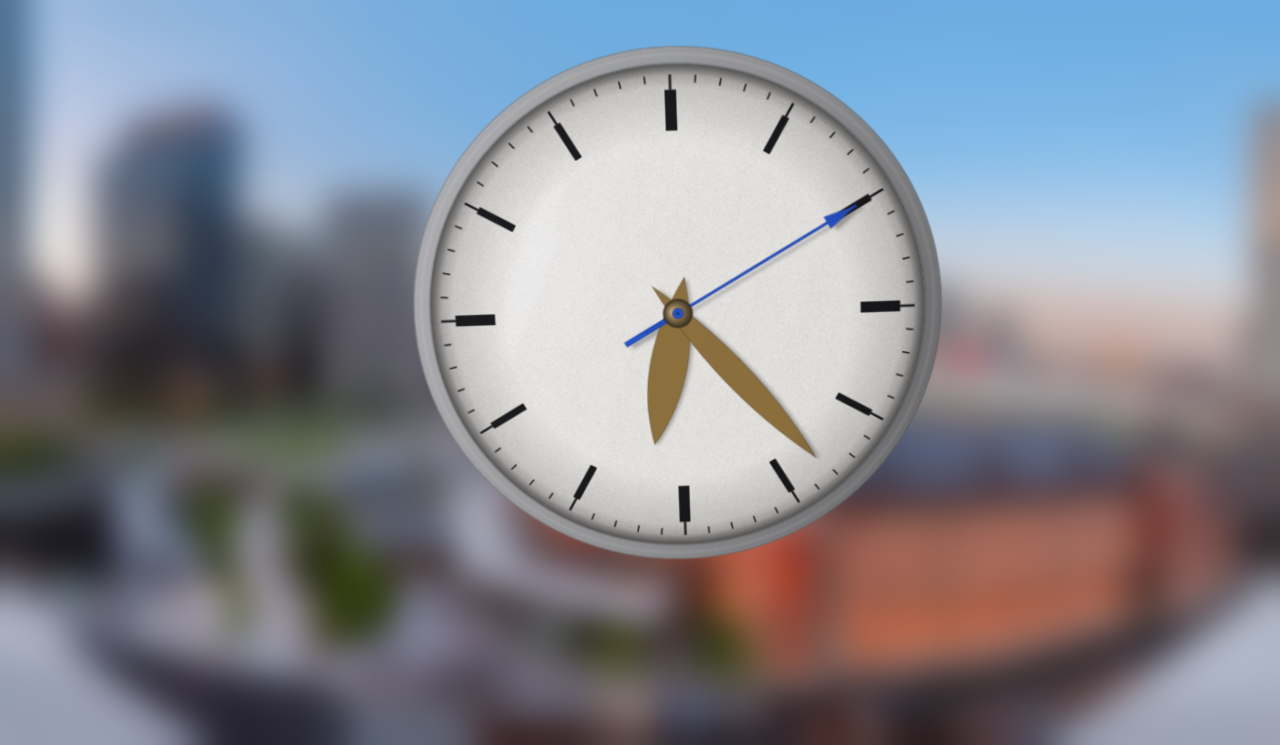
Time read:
h=6 m=23 s=10
